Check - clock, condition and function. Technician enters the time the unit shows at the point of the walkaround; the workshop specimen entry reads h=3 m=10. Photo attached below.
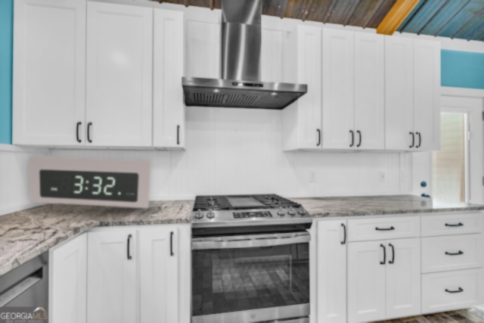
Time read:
h=3 m=32
